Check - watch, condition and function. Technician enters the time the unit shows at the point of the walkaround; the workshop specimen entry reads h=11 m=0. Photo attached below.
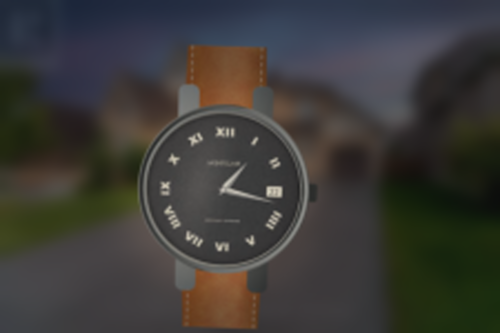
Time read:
h=1 m=17
